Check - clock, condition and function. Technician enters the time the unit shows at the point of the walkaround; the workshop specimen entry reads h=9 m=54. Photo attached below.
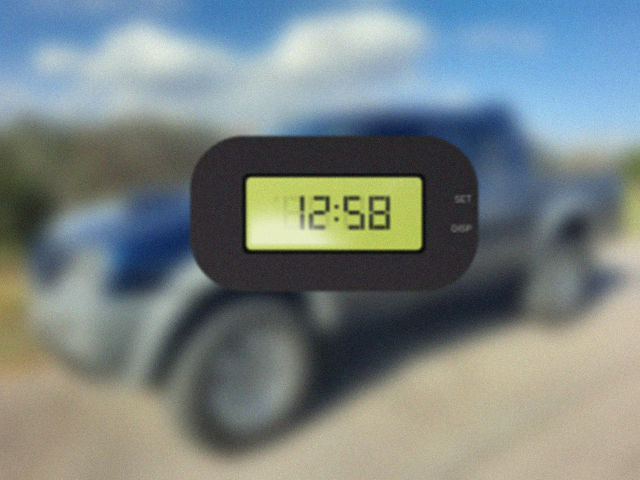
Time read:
h=12 m=58
